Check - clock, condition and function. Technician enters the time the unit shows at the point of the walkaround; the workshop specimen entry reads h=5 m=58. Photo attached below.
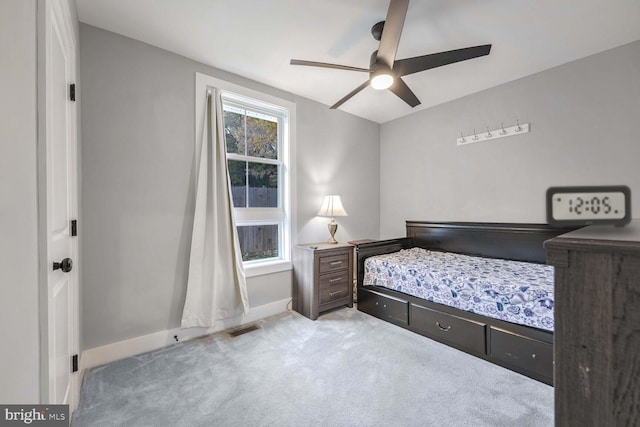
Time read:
h=12 m=5
